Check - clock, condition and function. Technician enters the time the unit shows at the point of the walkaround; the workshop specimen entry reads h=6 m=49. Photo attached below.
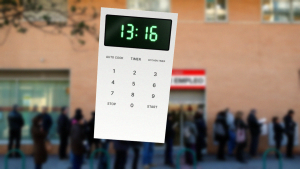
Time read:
h=13 m=16
